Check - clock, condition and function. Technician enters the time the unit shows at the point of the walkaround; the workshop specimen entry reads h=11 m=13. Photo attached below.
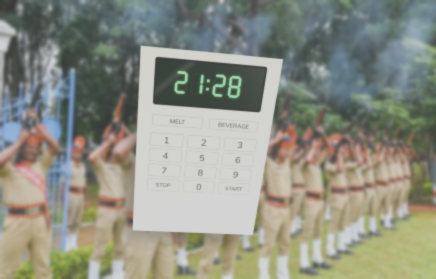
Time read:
h=21 m=28
